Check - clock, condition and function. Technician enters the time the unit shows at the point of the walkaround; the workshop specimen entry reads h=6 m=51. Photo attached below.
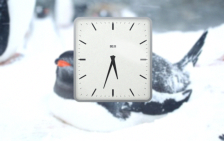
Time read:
h=5 m=33
